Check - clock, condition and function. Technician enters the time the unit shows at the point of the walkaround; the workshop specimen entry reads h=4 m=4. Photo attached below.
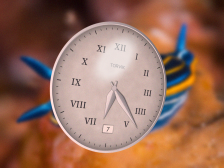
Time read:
h=6 m=23
